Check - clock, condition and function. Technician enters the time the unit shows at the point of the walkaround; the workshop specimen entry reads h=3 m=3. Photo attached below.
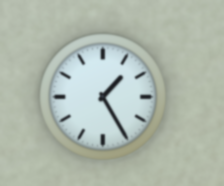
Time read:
h=1 m=25
